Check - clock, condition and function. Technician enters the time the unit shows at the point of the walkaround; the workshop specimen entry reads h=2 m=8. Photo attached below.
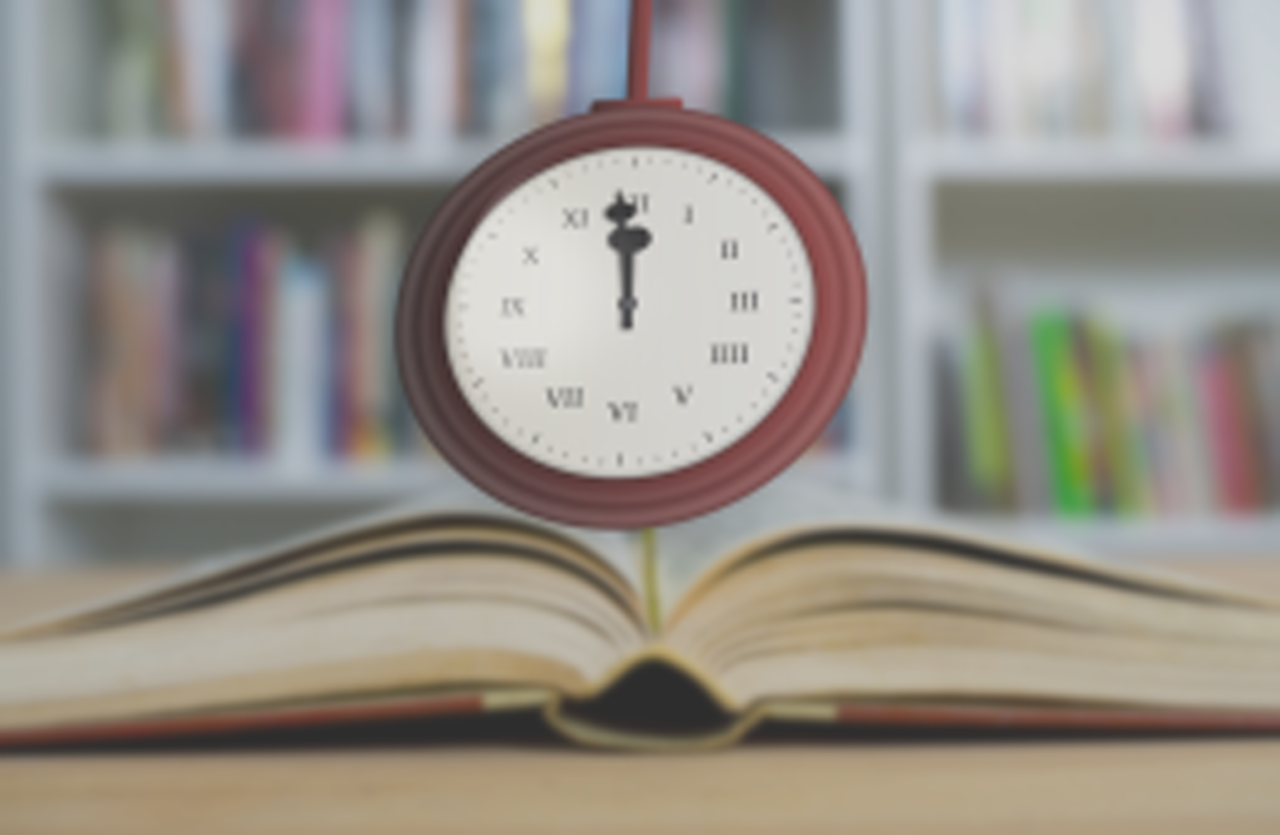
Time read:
h=11 m=59
